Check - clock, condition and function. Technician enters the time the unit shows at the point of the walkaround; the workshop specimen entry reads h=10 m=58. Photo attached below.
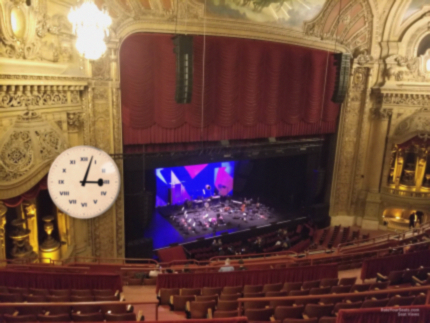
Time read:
h=3 m=3
